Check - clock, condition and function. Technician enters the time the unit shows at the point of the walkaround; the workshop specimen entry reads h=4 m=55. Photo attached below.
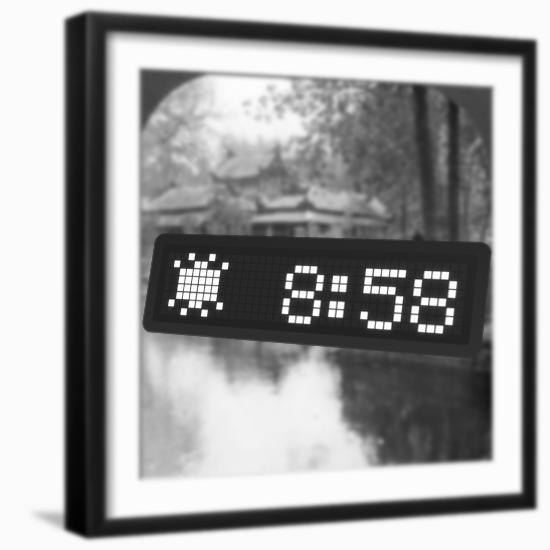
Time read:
h=8 m=58
